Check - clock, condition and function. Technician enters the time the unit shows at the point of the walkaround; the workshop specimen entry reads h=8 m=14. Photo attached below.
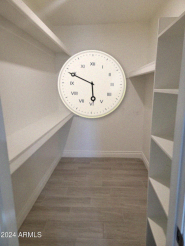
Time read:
h=5 m=49
